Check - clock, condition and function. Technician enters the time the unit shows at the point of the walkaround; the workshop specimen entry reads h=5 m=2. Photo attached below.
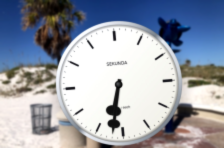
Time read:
h=6 m=32
